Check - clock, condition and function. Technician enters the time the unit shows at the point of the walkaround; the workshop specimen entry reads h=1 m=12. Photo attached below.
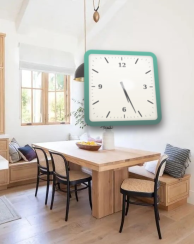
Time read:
h=5 m=26
